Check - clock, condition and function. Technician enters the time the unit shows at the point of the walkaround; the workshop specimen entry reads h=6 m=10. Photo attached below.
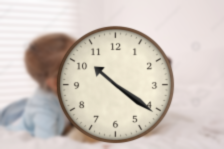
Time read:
h=10 m=21
